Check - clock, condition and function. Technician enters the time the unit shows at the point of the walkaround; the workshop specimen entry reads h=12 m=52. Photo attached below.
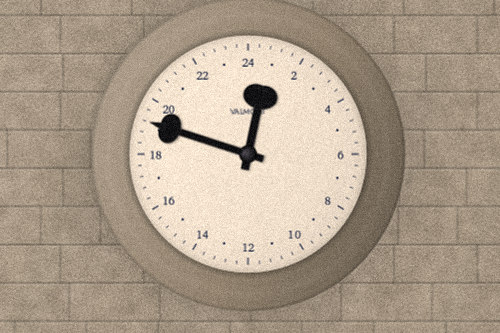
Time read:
h=0 m=48
